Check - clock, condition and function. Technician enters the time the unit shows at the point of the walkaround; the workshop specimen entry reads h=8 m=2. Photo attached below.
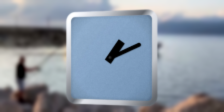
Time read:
h=1 m=11
